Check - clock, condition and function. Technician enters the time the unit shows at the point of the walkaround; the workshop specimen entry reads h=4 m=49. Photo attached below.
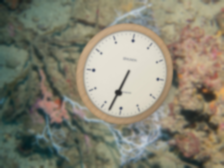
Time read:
h=6 m=33
